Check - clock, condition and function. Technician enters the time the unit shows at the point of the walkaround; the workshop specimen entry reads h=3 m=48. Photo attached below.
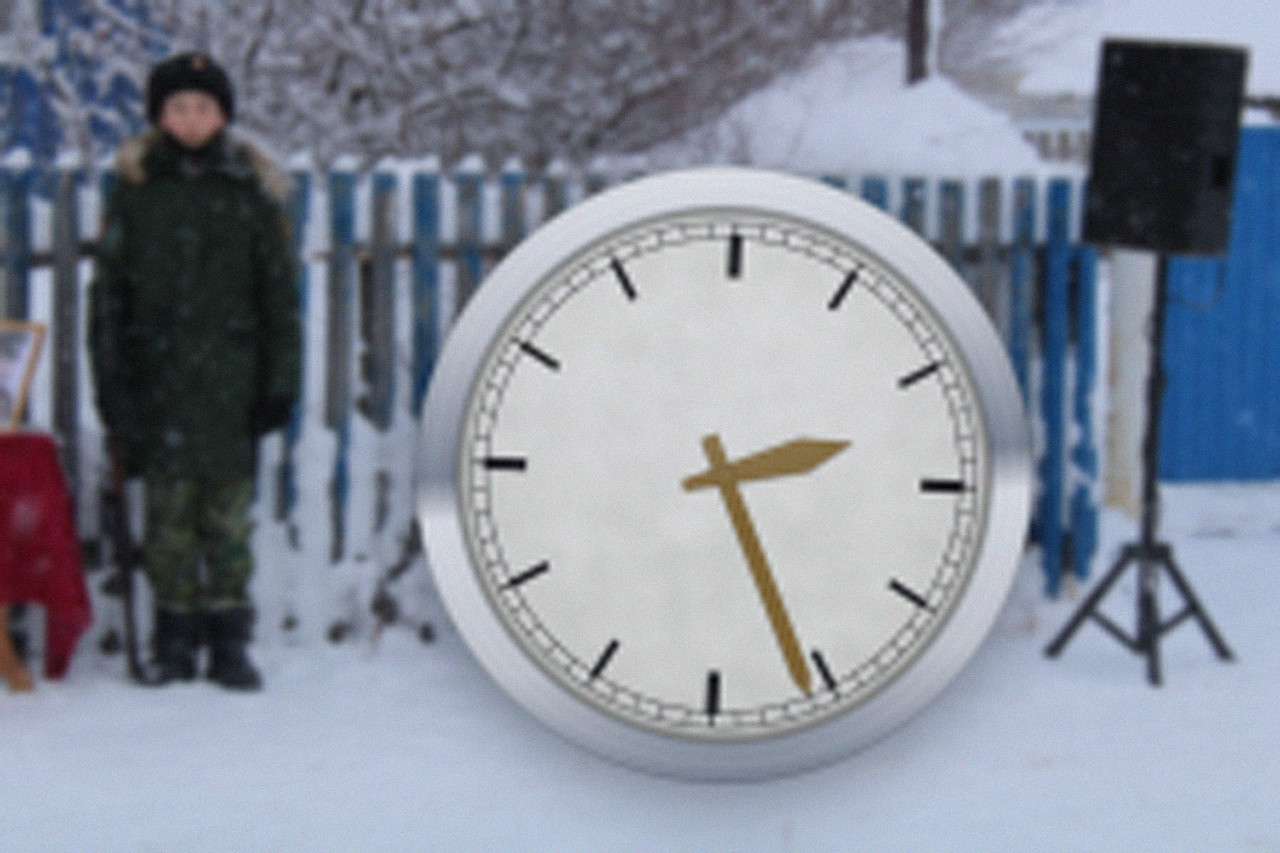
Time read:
h=2 m=26
